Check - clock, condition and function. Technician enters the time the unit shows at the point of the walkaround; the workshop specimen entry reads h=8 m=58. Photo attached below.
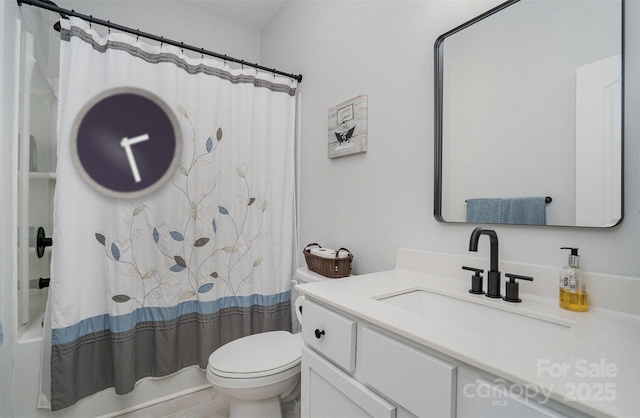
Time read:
h=2 m=27
